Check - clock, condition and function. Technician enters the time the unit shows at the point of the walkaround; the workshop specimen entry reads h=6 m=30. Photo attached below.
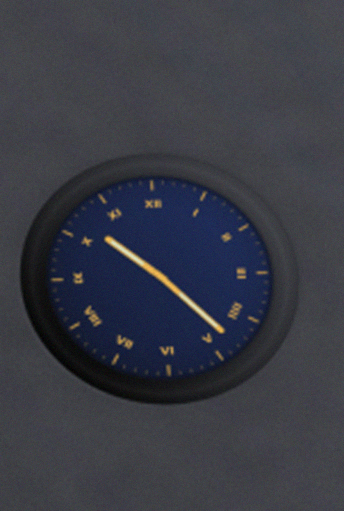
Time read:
h=10 m=23
